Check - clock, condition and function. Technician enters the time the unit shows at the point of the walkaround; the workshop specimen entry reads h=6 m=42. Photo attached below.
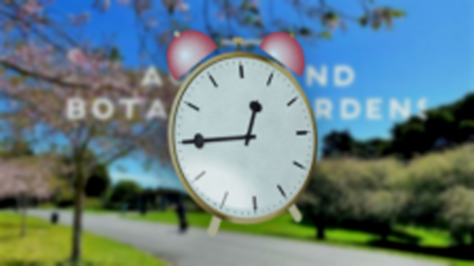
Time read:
h=12 m=45
